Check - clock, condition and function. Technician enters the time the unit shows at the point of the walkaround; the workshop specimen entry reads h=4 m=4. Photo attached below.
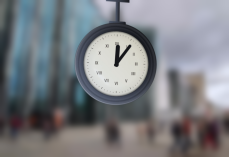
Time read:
h=12 m=6
